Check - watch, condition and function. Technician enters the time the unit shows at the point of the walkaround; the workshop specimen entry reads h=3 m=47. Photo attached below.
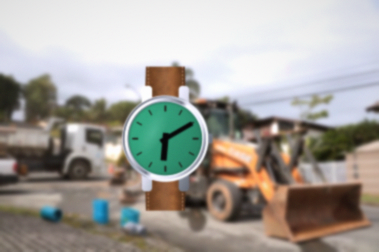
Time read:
h=6 m=10
